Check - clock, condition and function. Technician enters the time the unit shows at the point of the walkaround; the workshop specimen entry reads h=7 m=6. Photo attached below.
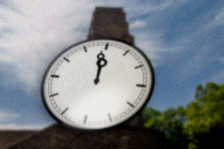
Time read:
h=11 m=59
